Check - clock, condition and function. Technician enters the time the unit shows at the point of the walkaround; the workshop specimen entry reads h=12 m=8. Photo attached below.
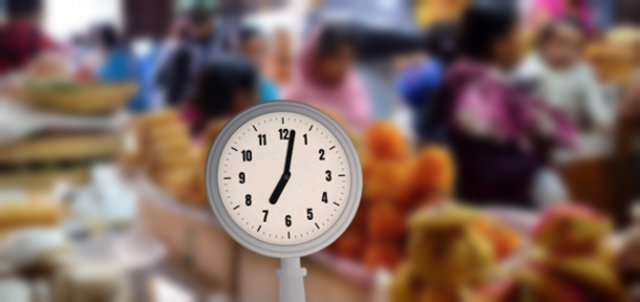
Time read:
h=7 m=2
